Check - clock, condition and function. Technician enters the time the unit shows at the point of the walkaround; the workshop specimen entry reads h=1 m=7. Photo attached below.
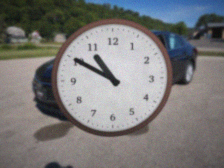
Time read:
h=10 m=50
